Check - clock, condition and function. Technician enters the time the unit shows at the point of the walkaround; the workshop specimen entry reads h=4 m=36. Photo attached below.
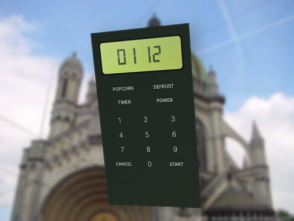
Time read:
h=1 m=12
